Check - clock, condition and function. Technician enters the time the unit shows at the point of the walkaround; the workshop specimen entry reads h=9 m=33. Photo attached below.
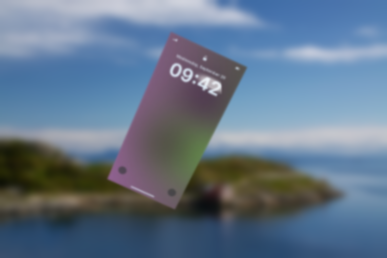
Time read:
h=9 m=42
